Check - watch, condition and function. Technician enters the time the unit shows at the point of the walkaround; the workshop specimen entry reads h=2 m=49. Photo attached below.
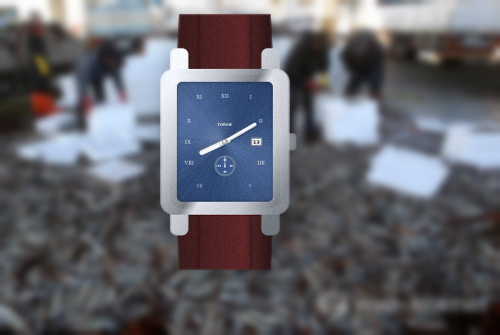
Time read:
h=8 m=10
